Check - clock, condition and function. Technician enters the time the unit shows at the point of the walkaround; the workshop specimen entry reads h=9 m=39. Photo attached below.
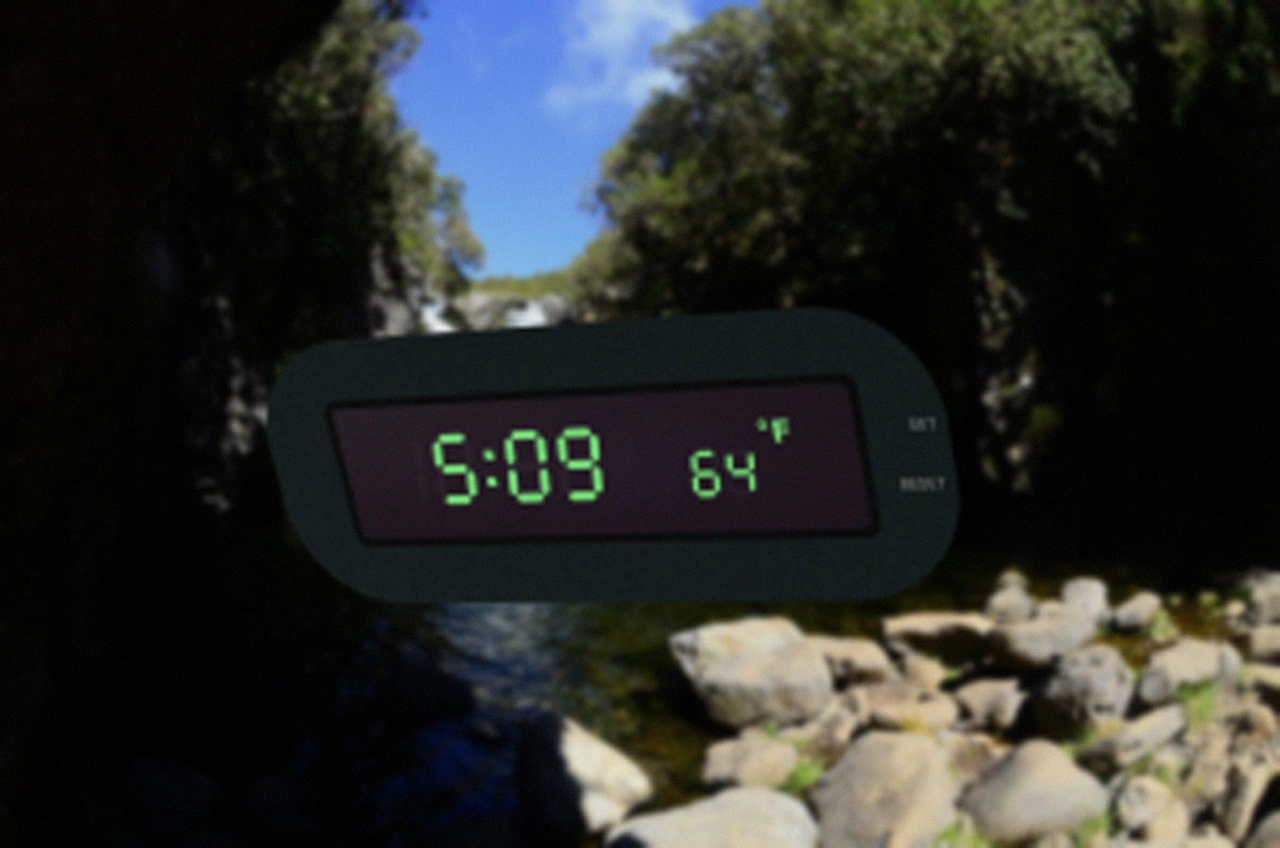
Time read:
h=5 m=9
